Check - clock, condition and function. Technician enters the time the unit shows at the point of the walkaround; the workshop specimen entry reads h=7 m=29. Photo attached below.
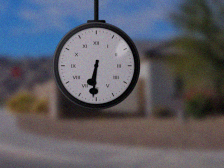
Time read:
h=6 m=31
